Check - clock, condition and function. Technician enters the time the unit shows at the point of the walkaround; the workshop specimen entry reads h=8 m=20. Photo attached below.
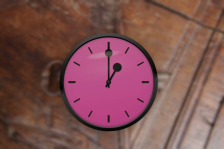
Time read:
h=1 m=0
